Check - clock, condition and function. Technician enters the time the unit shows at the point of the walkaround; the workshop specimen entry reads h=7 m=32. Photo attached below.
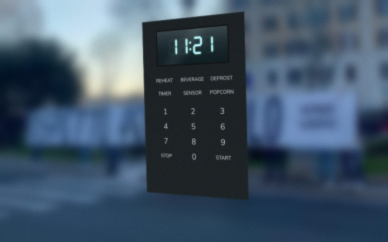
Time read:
h=11 m=21
